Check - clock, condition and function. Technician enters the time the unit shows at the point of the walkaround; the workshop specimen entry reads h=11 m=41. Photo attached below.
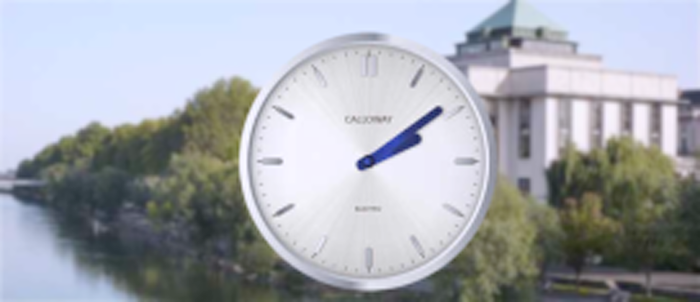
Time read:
h=2 m=9
